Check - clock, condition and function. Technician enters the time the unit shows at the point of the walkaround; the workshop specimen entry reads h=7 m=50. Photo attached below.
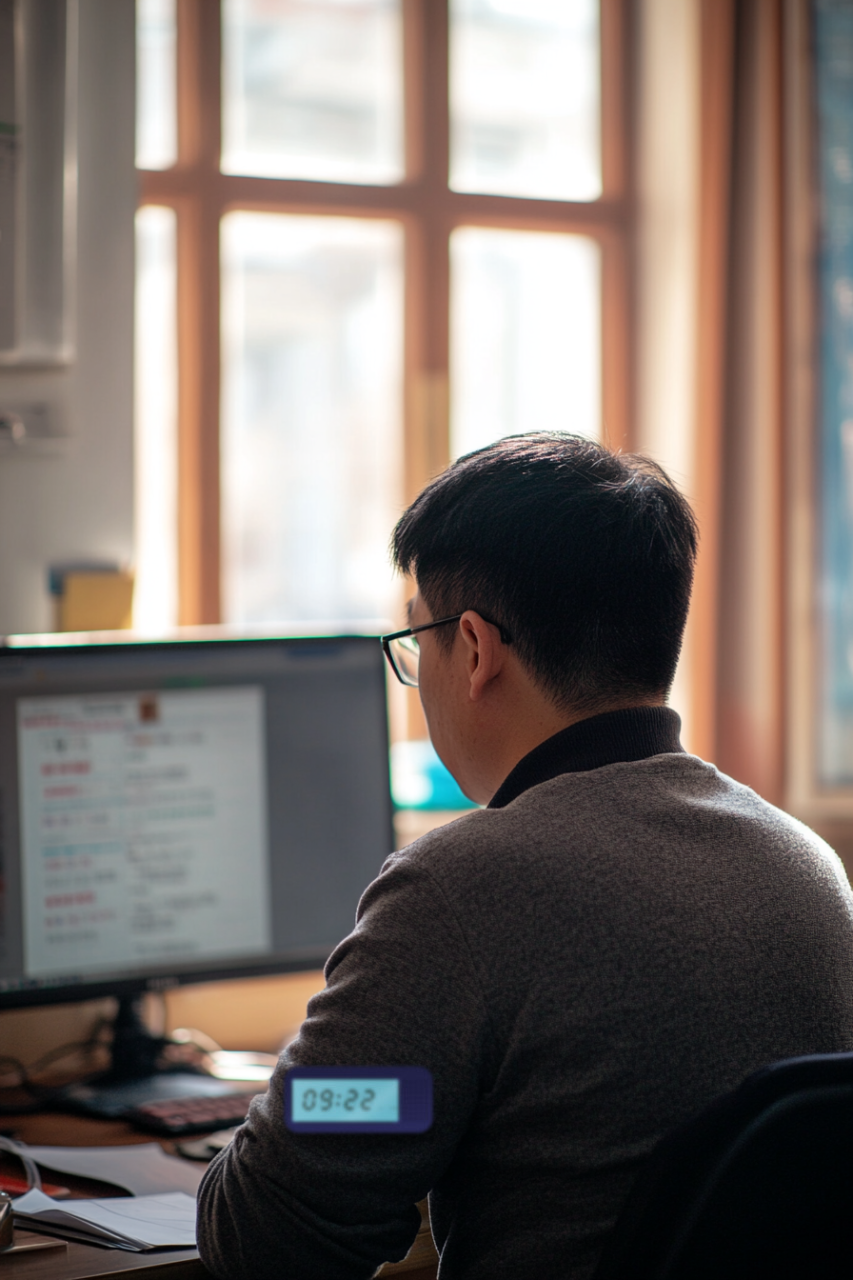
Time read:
h=9 m=22
